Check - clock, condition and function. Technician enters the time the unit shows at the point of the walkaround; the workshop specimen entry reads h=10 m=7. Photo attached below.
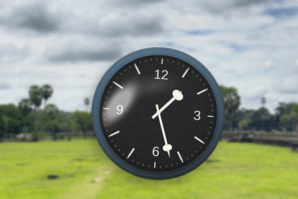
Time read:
h=1 m=27
